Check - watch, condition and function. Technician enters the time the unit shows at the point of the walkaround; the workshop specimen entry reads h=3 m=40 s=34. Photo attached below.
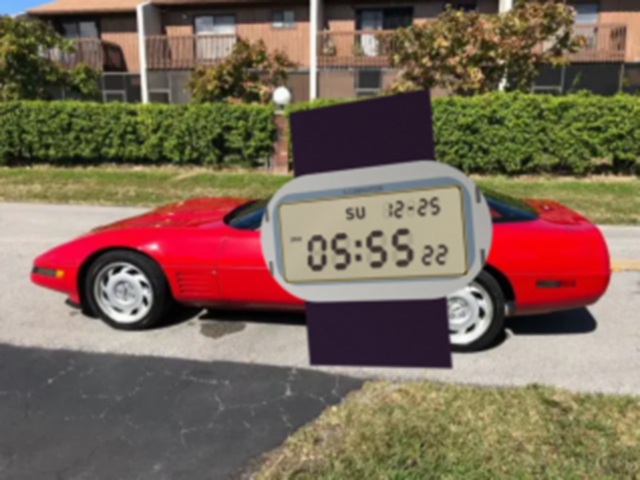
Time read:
h=5 m=55 s=22
